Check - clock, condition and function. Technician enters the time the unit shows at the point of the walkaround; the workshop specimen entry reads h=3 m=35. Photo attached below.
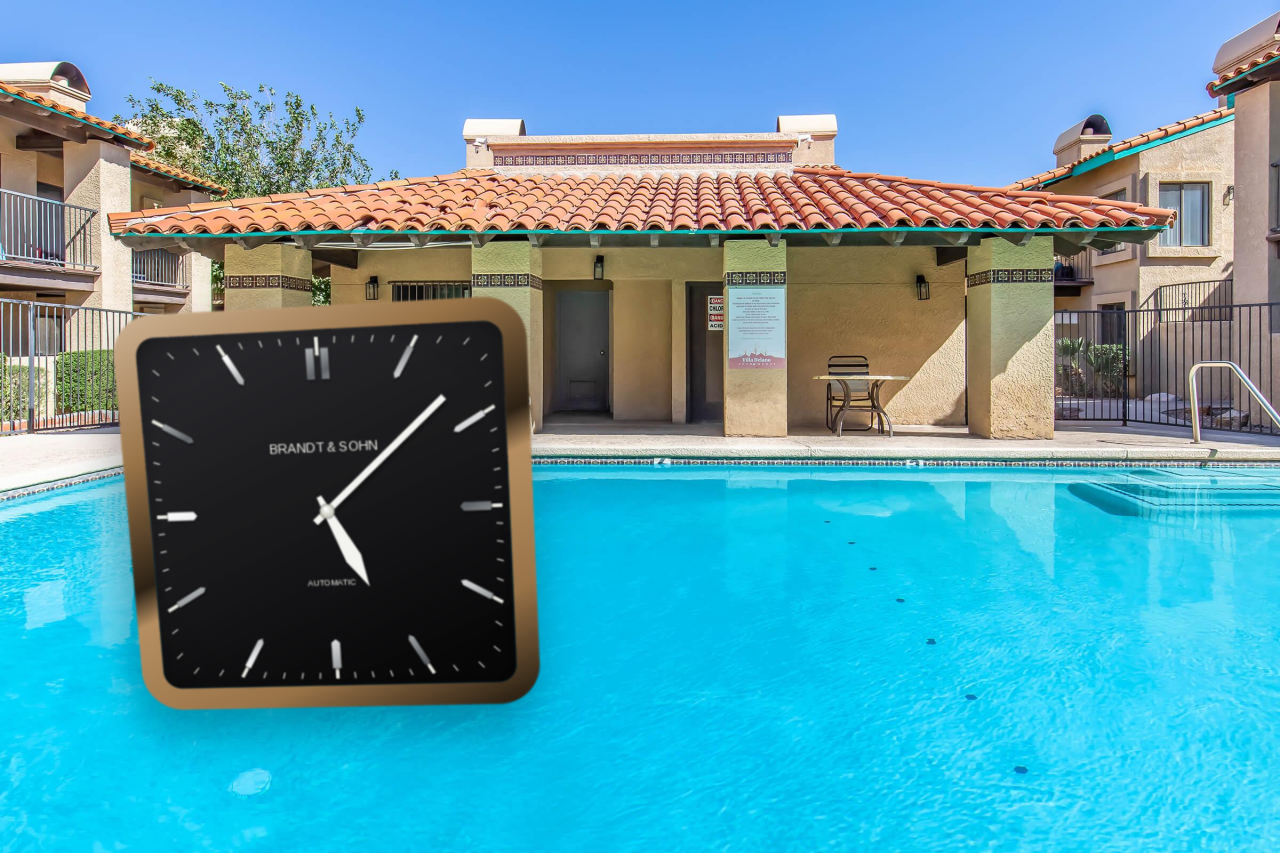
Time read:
h=5 m=8
